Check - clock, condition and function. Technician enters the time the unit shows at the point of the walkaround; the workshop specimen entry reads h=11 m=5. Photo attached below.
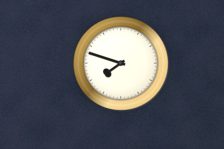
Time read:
h=7 m=48
